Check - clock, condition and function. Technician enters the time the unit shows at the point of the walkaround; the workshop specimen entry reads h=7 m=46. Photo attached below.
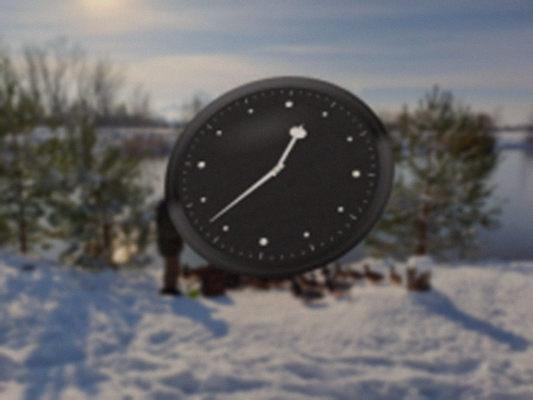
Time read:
h=12 m=37
